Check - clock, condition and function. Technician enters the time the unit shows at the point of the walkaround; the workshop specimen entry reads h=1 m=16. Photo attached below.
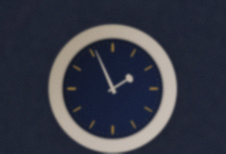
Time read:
h=1 m=56
